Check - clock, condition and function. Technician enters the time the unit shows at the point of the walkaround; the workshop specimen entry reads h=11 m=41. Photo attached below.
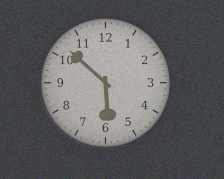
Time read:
h=5 m=52
